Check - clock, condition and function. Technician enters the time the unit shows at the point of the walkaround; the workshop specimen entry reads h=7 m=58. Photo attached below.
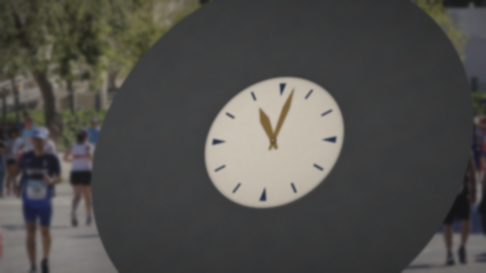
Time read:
h=11 m=2
